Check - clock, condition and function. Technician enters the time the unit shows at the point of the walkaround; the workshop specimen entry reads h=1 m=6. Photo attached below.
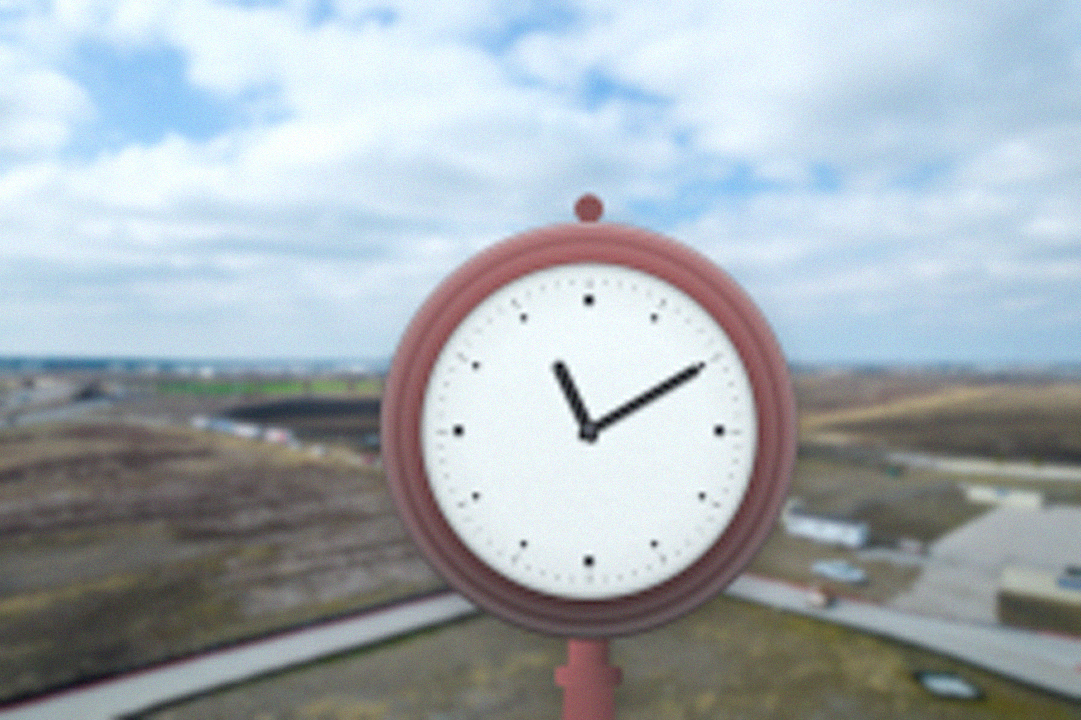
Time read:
h=11 m=10
